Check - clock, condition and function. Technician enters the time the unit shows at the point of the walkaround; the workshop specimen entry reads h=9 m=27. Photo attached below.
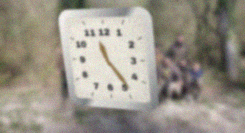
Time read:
h=11 m=24
